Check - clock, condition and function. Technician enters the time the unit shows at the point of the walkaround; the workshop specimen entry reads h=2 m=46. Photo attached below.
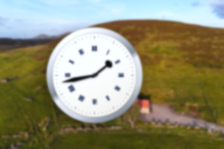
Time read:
h=1 m=43
